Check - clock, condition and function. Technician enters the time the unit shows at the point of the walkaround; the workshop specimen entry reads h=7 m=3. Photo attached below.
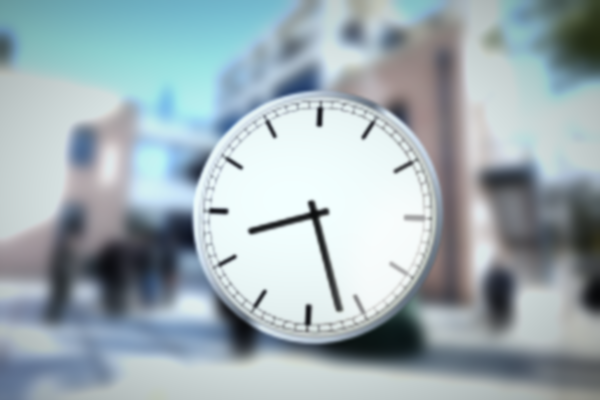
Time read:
h=8 m=27
